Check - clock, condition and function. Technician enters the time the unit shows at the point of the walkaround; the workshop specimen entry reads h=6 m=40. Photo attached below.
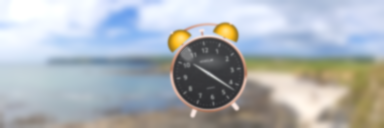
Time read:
h=10 m=22
